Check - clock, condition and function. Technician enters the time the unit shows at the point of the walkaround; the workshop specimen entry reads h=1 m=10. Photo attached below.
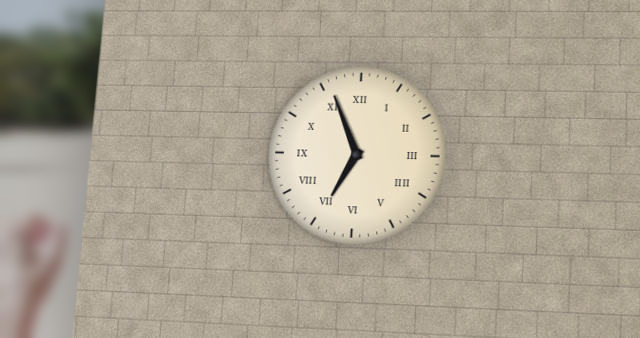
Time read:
h=6 m=56
